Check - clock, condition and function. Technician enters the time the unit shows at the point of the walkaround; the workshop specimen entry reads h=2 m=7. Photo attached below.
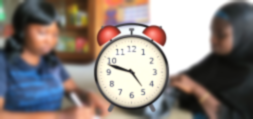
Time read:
h=4 m=48
